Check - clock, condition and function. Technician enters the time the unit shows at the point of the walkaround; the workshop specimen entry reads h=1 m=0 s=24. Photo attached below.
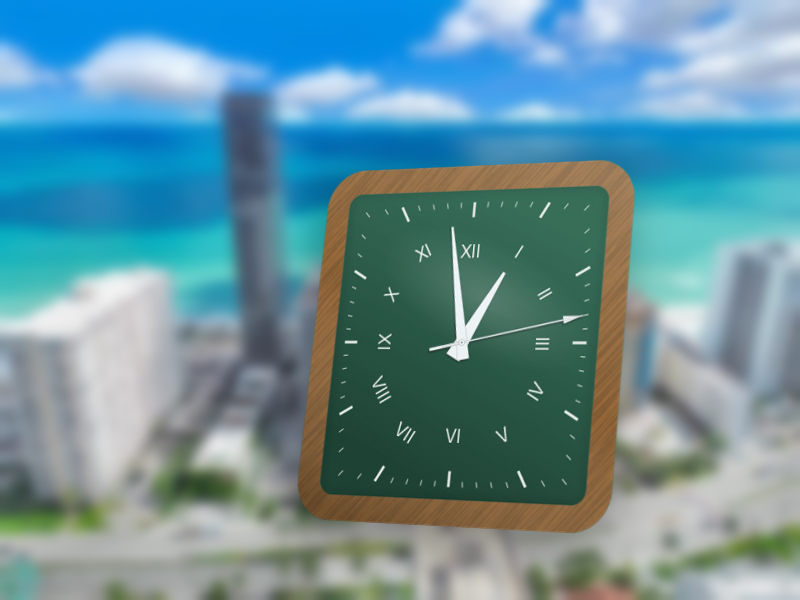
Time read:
h=12 m=58 s=13
